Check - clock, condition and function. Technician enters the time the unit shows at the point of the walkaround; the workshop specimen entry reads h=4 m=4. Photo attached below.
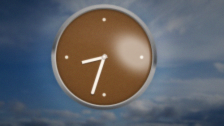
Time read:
h=8 m=33
